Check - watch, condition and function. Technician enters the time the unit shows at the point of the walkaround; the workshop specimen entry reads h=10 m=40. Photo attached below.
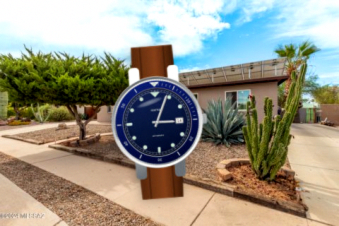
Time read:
h=3 m=4
